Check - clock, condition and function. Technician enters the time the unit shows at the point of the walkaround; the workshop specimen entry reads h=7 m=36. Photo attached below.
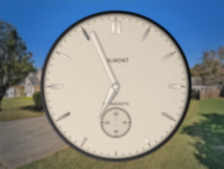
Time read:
h=6 m=56
